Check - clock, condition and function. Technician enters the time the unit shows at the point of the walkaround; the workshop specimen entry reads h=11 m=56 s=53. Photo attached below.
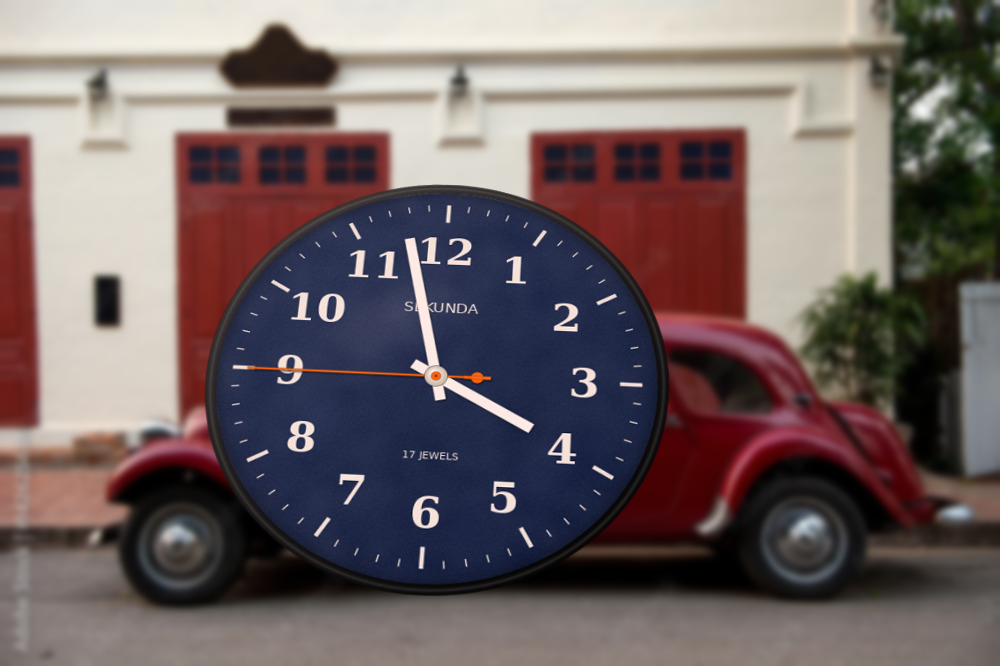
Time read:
h=3 m=57 s=45
